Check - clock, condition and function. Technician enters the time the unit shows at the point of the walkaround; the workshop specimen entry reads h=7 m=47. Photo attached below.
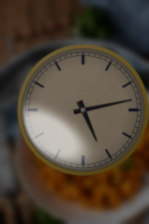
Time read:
h=5 m=13
